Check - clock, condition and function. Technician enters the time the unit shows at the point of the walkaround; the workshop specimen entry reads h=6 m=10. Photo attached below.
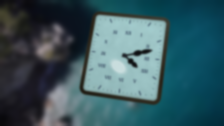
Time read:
h=4 m=12
